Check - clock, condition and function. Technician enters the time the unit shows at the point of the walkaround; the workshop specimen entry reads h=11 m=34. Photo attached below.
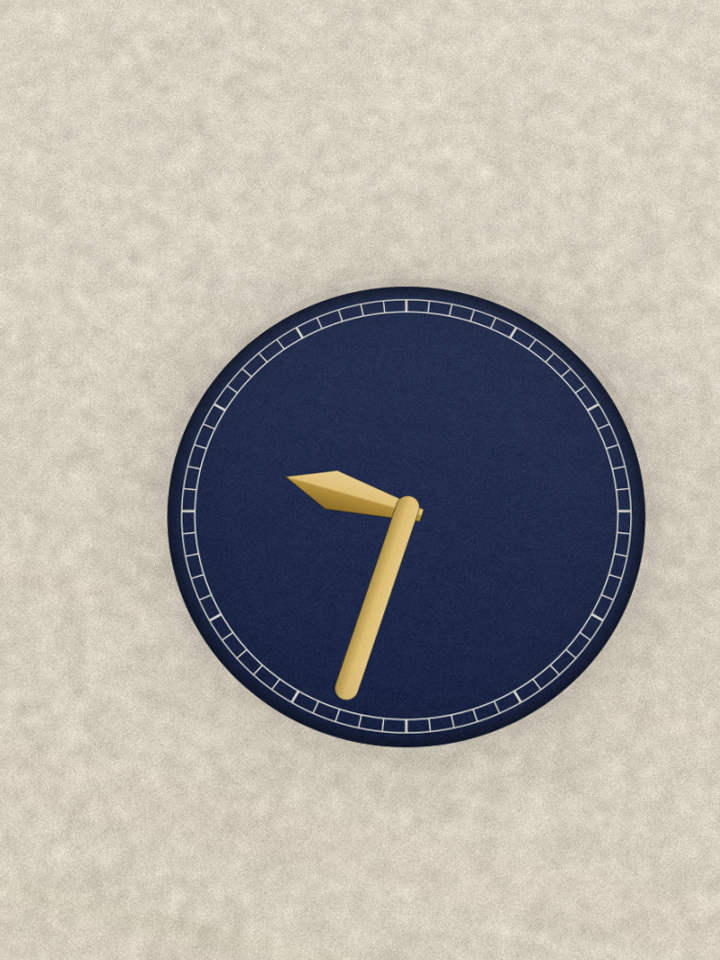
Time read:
h=9 m=33
